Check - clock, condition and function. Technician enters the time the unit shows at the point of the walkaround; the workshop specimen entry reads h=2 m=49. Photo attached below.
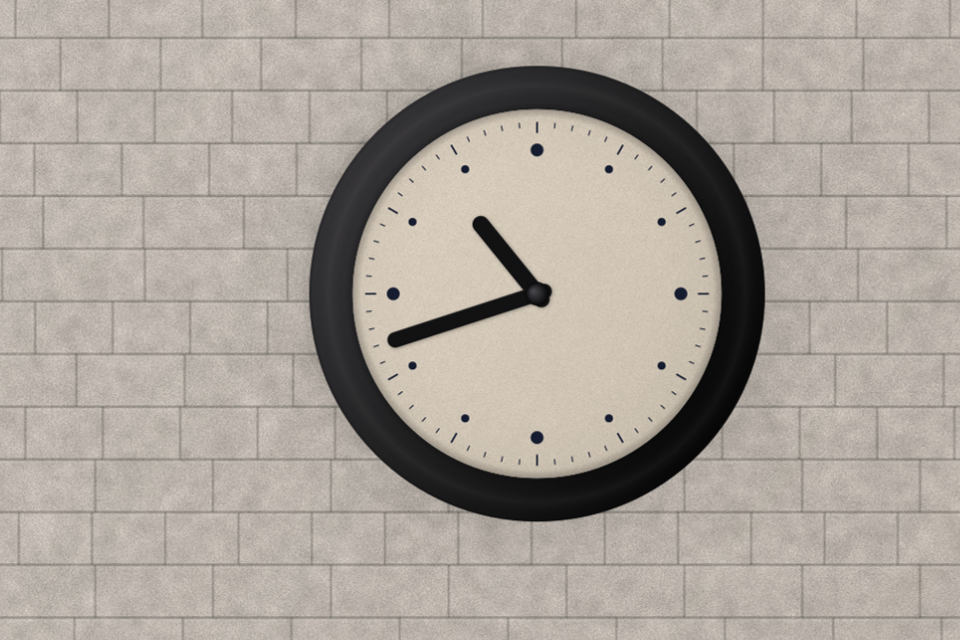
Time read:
h=10 m=42
